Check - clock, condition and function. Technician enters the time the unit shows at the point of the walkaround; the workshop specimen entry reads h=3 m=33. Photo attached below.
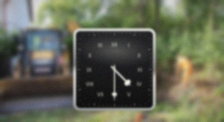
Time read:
h=4 m=30
